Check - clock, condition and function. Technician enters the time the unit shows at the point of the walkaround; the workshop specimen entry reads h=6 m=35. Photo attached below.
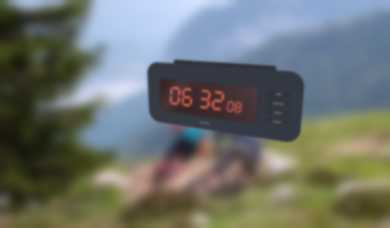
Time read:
h=6 m=32
